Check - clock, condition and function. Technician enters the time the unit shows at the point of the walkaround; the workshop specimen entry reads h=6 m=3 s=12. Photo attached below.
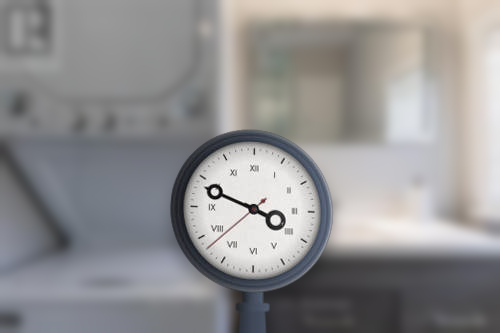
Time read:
h=3 m=48 s=38
